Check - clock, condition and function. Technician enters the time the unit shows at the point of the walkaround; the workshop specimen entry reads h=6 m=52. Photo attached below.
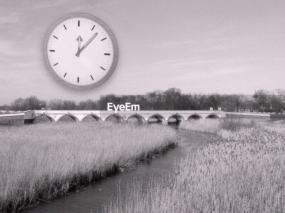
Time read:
h=12 m=7
